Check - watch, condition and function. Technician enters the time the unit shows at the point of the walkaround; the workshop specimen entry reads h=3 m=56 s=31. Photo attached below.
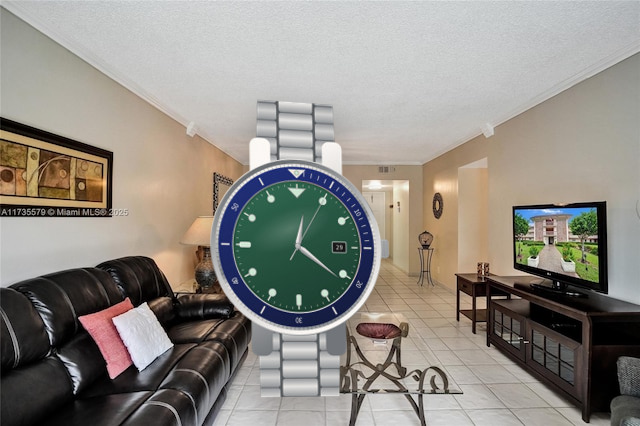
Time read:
h=12 m=21 s=5
